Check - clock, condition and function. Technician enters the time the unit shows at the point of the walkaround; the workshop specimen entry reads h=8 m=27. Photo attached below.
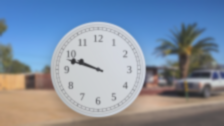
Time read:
h=9 m=48
